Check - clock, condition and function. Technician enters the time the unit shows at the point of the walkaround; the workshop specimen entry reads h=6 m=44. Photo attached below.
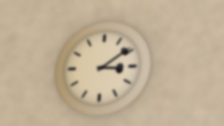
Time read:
h=3 m=9
